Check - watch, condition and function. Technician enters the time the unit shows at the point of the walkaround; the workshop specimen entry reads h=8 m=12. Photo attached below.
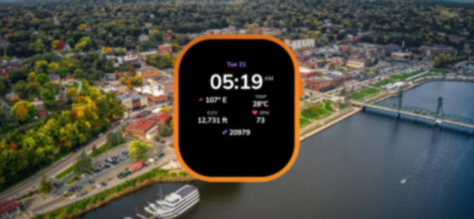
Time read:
h=5 m=19
